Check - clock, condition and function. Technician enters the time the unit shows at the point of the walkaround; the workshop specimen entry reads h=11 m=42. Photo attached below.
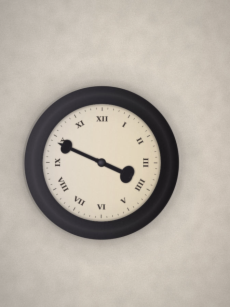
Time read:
h=3 m=49
